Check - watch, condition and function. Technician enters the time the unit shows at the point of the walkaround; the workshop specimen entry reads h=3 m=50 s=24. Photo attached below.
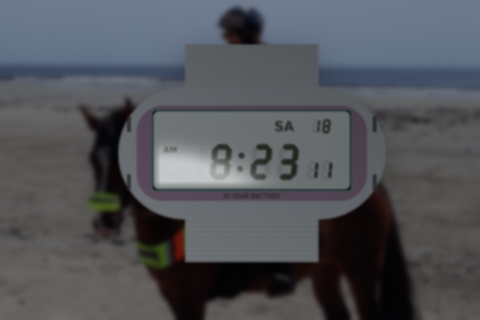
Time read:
h=8 m=23 s=11
